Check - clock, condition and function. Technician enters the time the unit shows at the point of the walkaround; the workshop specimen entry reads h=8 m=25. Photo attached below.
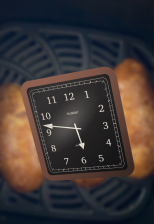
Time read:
h=5 m=47
